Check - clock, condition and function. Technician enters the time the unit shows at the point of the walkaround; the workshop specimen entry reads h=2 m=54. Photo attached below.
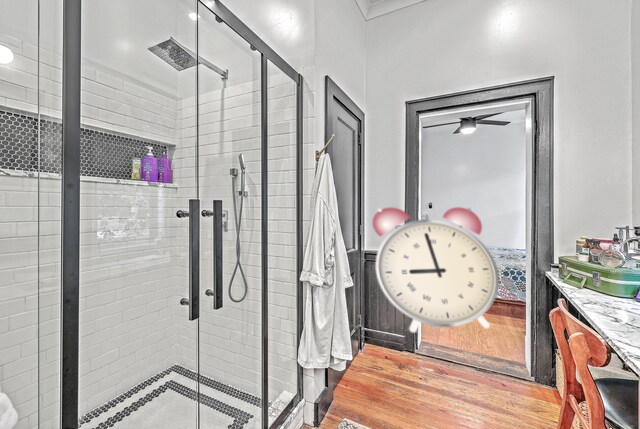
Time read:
h=8 m=59
